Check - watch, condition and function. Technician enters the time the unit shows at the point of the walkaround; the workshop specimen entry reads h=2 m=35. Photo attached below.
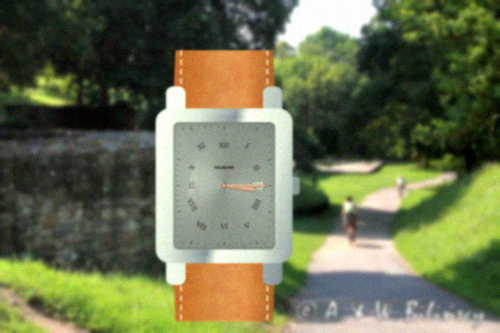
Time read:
h=3 m=15
